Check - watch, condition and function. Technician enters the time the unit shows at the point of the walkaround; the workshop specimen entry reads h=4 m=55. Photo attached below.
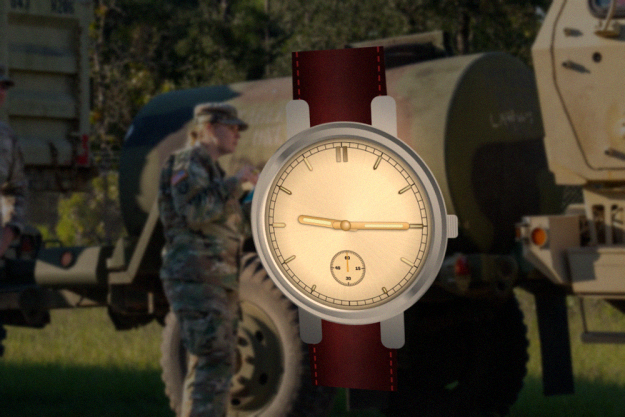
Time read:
h=9 m=15
